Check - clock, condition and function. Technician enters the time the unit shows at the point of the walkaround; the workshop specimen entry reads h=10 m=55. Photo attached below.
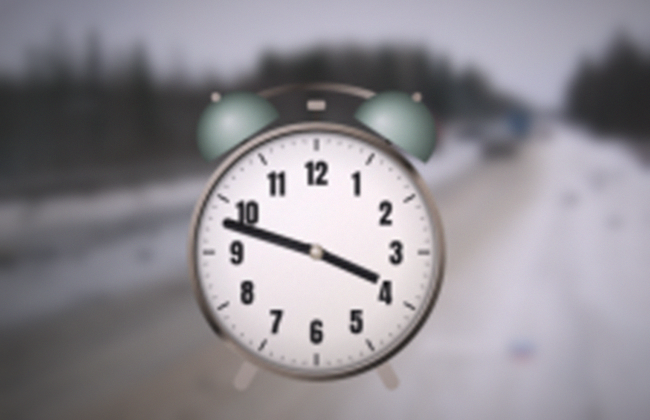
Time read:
h=3 m=48
